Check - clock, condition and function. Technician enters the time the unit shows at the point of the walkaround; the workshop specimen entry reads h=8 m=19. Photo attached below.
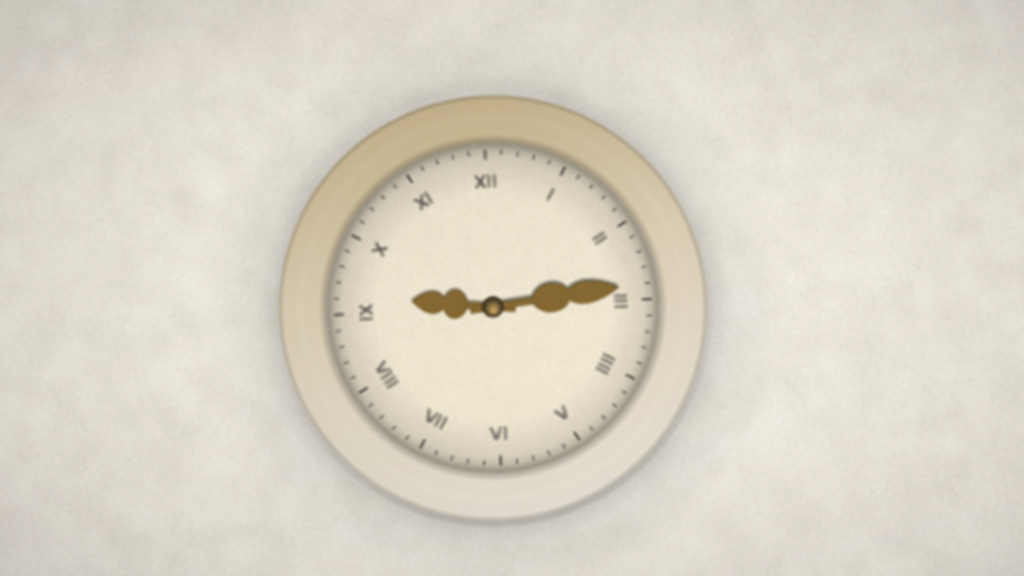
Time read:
h=9 m=14
